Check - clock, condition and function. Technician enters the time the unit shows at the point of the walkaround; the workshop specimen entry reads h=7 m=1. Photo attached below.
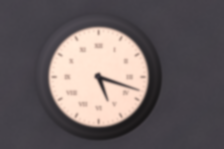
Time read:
h=5 m=18
